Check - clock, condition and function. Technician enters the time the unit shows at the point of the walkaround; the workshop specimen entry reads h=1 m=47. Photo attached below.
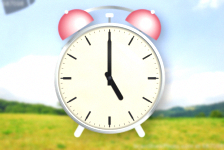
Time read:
h=5 m=0
